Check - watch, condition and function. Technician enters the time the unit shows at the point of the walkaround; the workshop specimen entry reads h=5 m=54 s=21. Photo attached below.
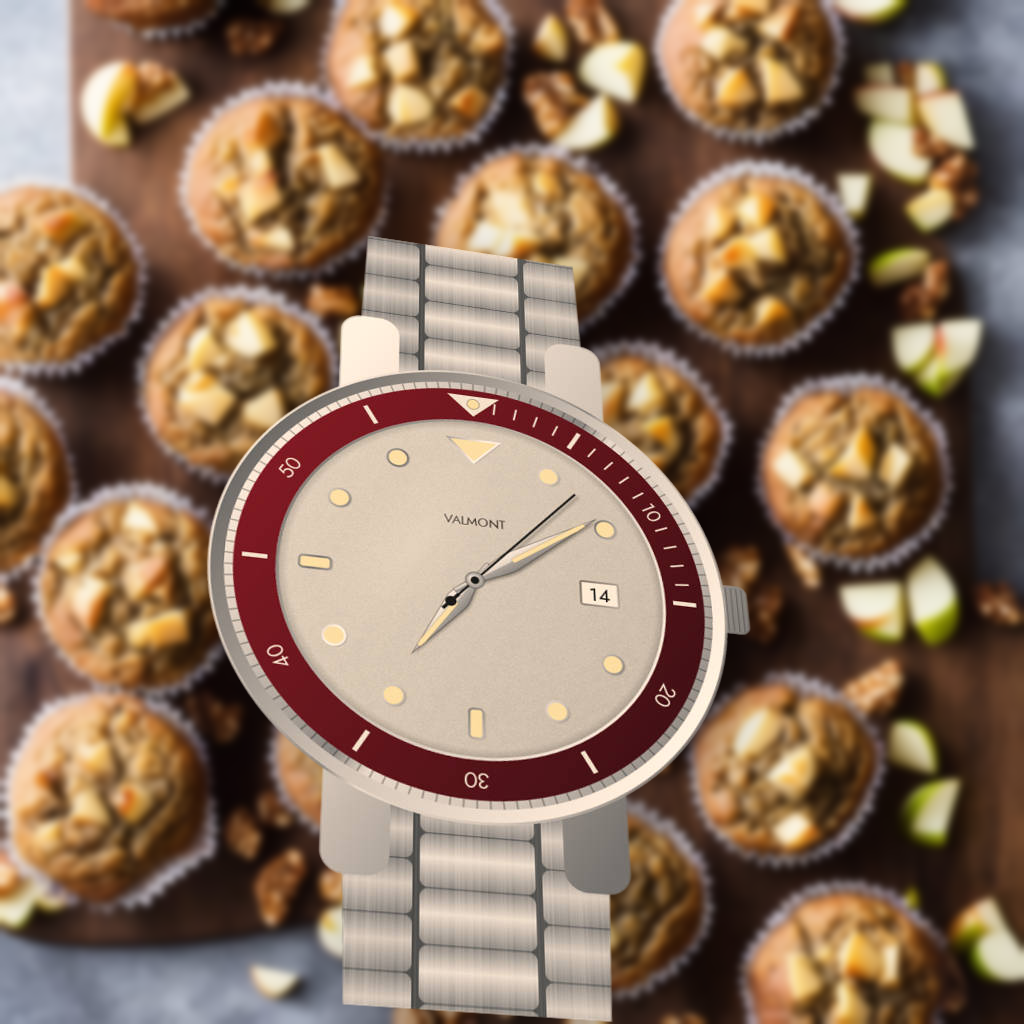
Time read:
h=7 m=9 s=7
